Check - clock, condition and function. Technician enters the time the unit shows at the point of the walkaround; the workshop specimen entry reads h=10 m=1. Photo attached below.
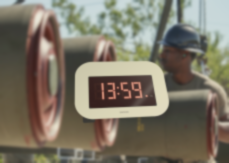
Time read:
h=13 m=59
